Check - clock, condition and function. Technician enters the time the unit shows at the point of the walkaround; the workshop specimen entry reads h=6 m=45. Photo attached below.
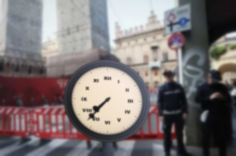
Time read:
h=7 m=37
